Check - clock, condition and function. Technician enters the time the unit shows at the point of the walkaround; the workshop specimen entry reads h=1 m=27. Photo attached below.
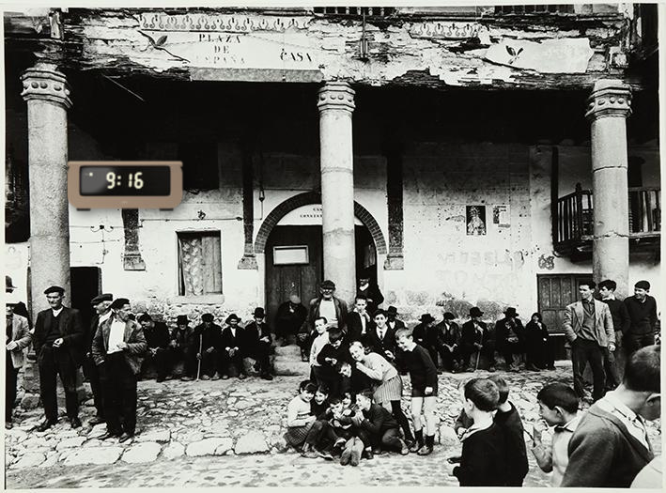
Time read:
h=9 m=16
